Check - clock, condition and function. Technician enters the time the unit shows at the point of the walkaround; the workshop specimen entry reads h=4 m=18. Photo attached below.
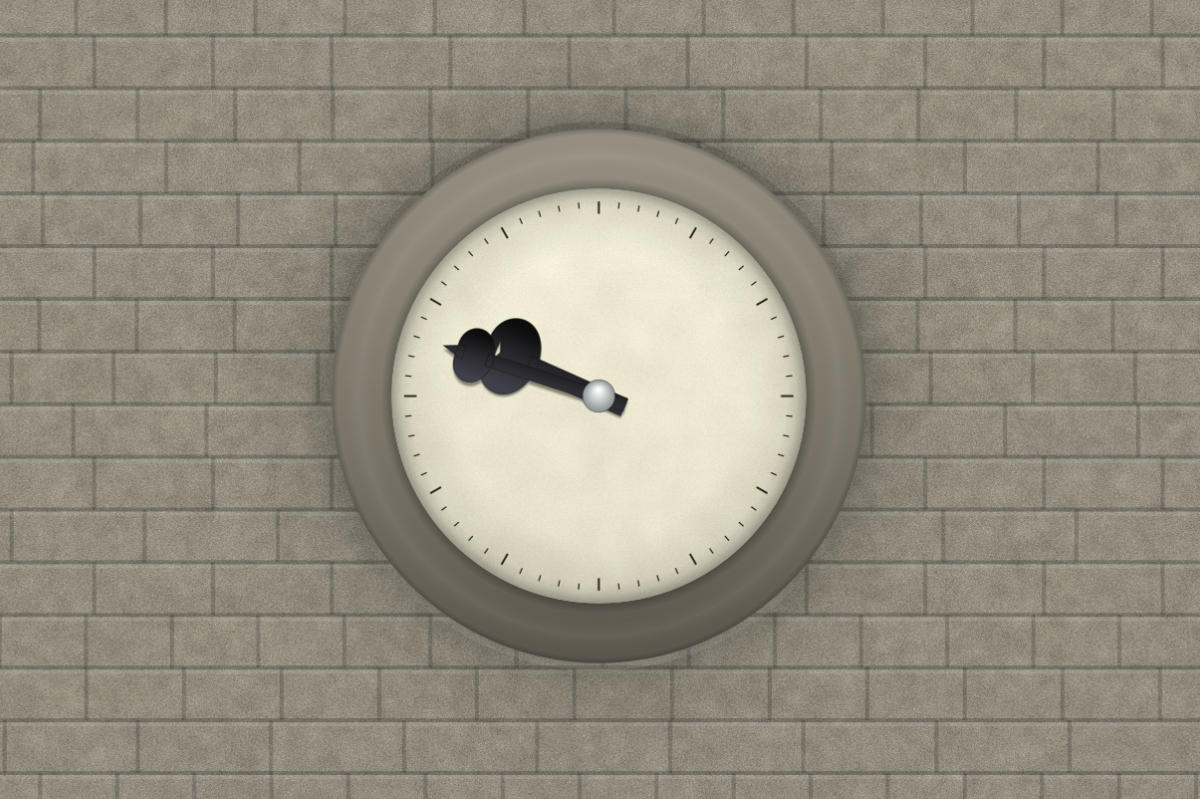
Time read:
h=9 m=48
